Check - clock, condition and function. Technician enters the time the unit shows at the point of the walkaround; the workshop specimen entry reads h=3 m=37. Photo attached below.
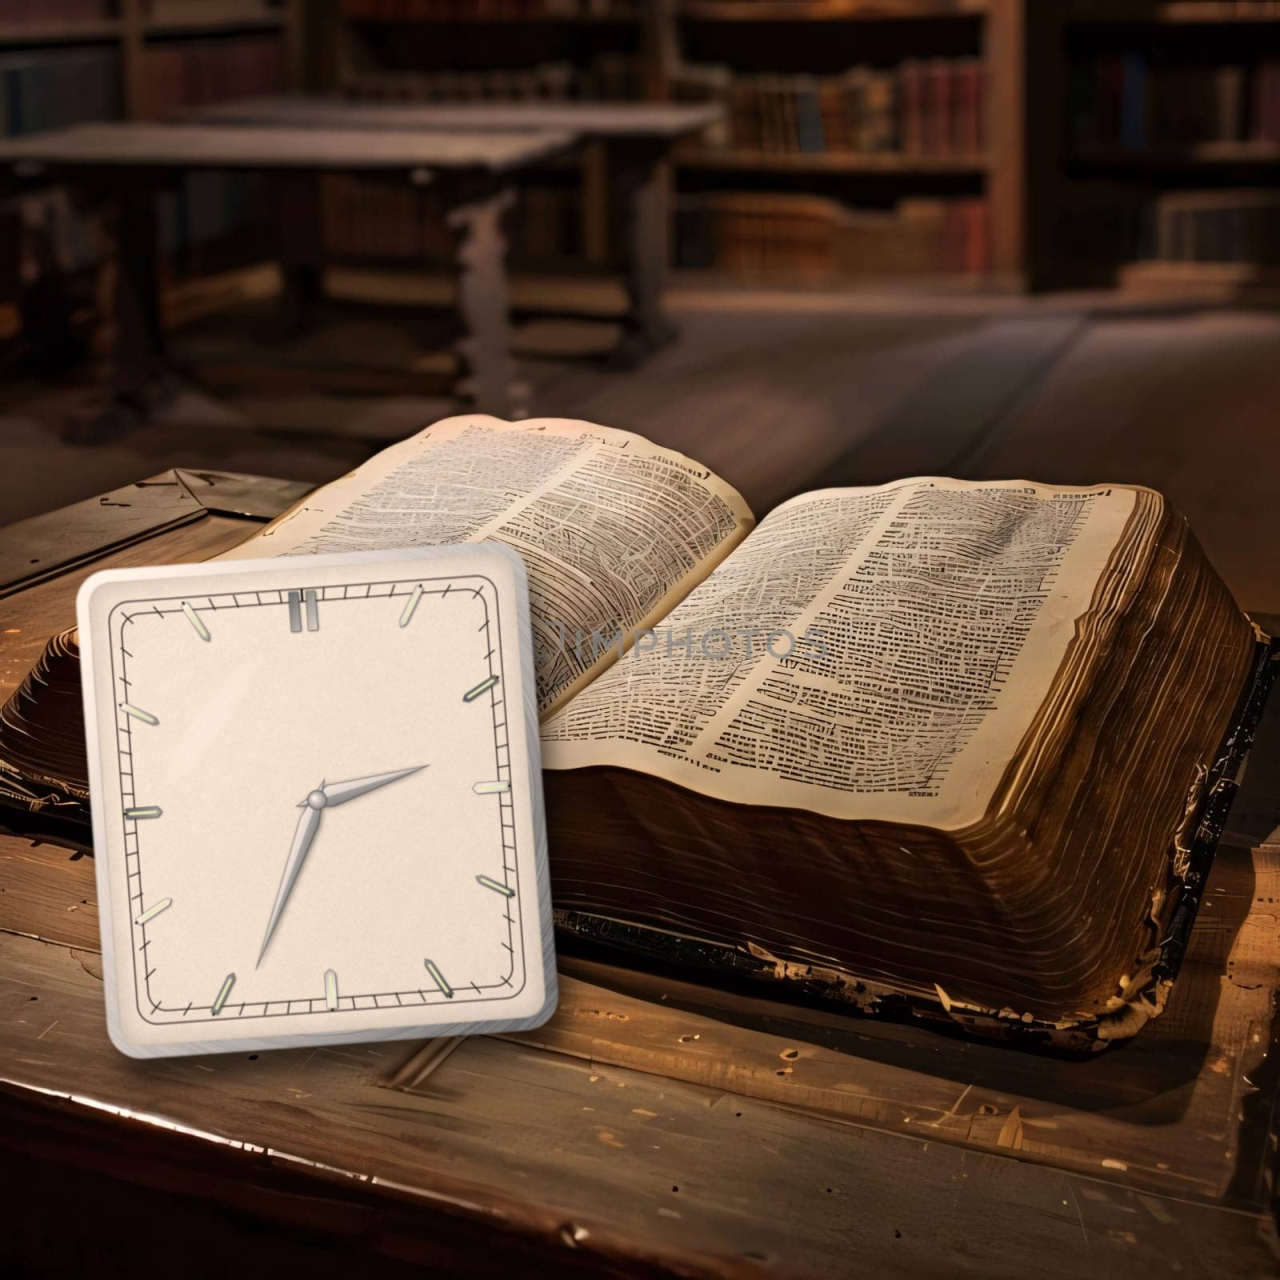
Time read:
h=2 m=34
